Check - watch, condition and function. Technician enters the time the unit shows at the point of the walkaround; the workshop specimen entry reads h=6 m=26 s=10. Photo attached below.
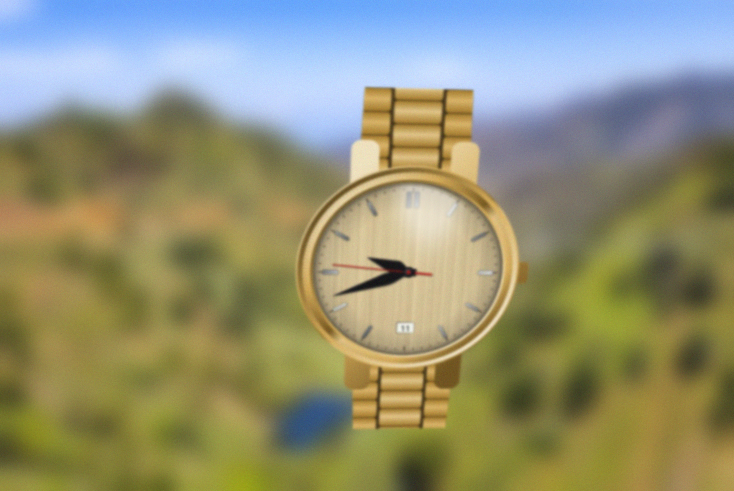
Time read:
h=9 m=41 s=46
